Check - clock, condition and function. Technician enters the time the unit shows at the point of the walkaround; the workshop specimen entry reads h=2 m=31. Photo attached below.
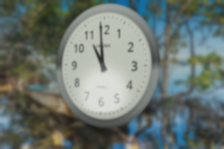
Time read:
h=10 m=59
